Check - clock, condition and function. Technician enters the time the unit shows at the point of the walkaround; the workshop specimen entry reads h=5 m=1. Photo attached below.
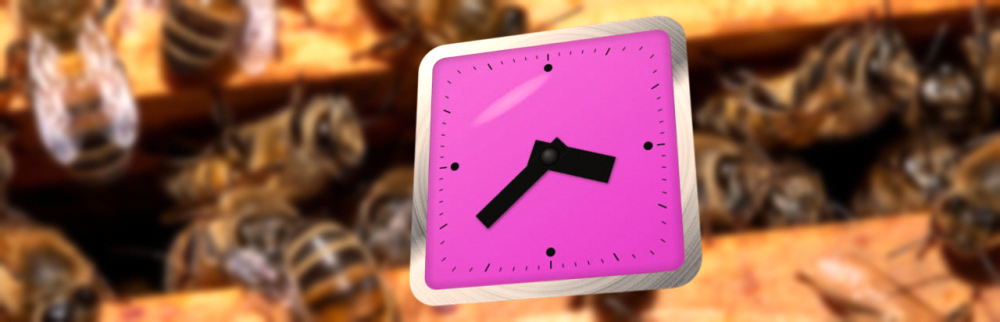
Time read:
h=3 m=38
